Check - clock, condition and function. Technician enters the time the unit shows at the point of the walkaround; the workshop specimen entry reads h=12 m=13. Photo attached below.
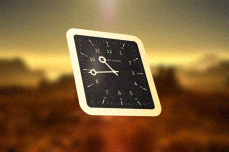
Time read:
h=10 m=44
